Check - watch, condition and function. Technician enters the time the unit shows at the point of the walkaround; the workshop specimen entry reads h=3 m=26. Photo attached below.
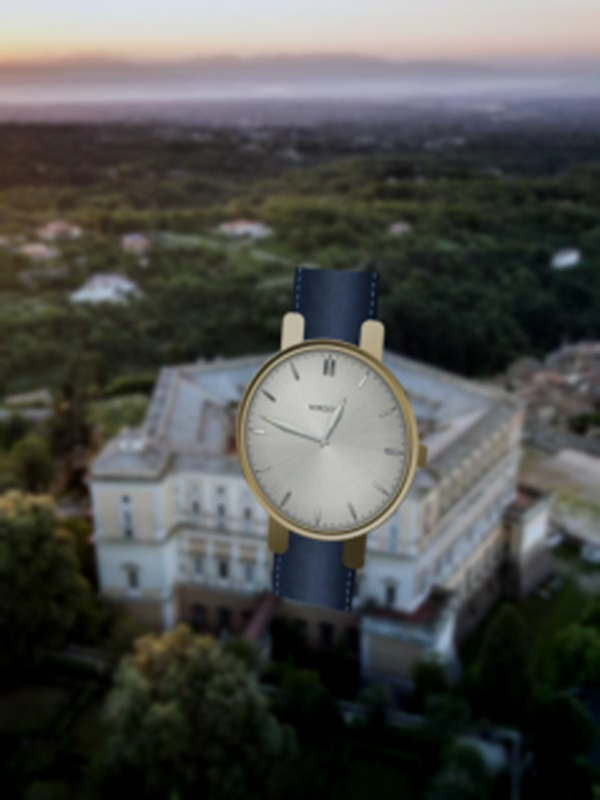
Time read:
h=12 m=47
